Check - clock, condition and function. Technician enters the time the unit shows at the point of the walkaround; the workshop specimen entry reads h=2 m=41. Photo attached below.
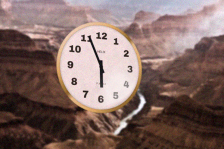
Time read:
h=5 m=56
